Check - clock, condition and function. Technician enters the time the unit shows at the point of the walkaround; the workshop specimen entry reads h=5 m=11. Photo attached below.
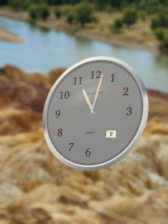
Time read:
h=11 m=2
